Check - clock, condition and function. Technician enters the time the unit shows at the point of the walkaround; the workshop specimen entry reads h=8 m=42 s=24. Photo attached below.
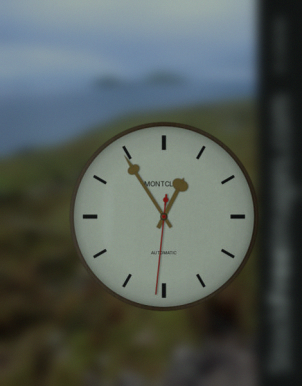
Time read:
h=12 m=54 s=31
